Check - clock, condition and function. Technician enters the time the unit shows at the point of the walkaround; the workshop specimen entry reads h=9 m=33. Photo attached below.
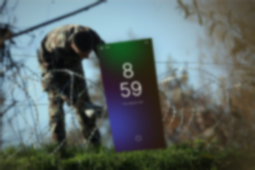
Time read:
h=8 m=59
